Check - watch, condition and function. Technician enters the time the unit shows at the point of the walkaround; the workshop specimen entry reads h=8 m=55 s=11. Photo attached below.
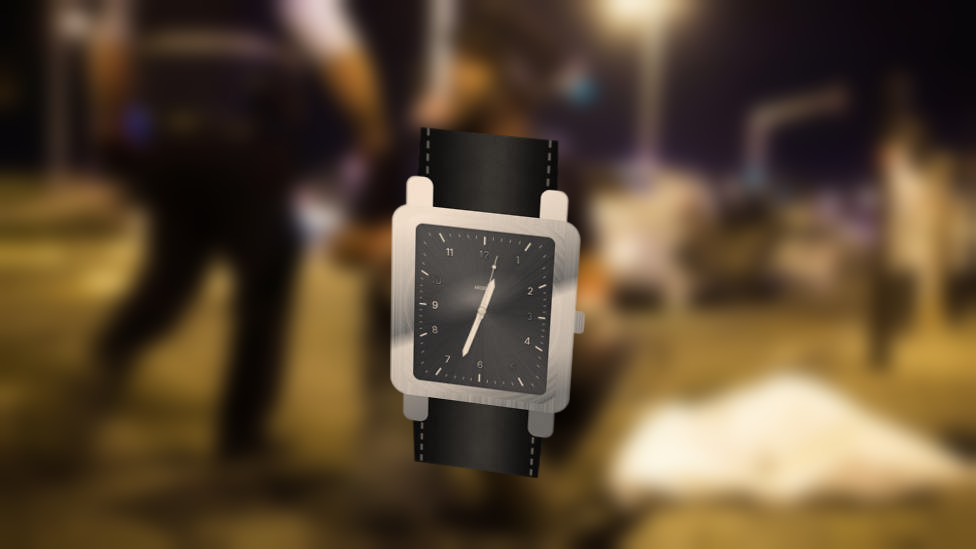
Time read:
h=12 m=33 s=2
